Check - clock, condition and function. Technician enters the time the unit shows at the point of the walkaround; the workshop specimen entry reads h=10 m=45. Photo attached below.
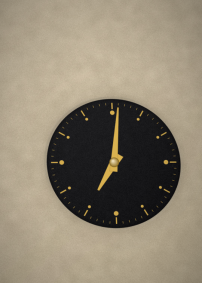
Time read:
h=7 m=1
